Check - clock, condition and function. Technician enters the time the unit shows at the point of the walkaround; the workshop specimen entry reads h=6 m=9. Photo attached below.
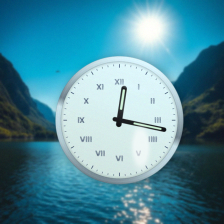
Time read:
h=12 m=17
